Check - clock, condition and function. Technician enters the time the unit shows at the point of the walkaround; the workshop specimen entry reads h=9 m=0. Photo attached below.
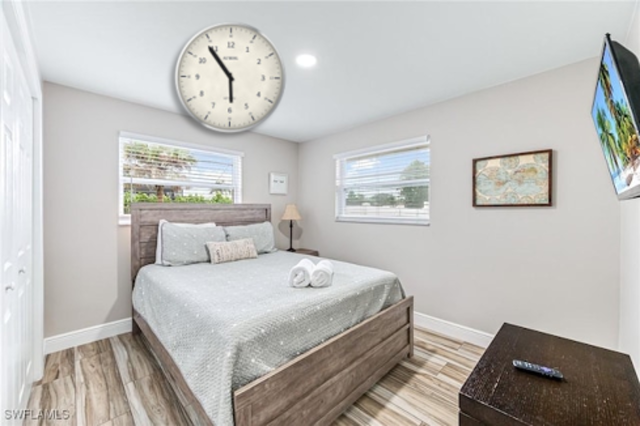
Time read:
h=5 m=54
